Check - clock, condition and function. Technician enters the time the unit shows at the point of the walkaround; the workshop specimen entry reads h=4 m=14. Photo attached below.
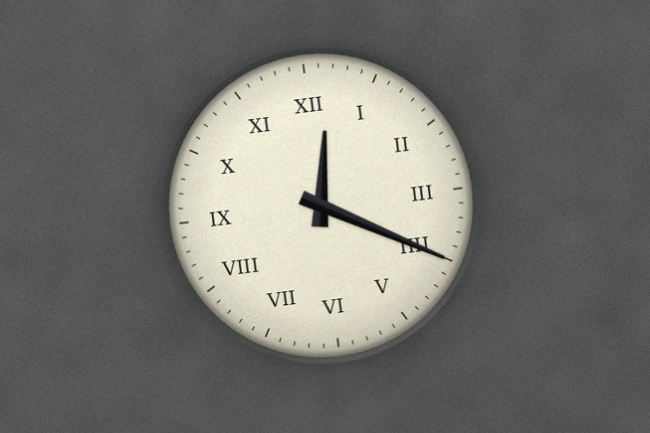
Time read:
h=12 m=20
